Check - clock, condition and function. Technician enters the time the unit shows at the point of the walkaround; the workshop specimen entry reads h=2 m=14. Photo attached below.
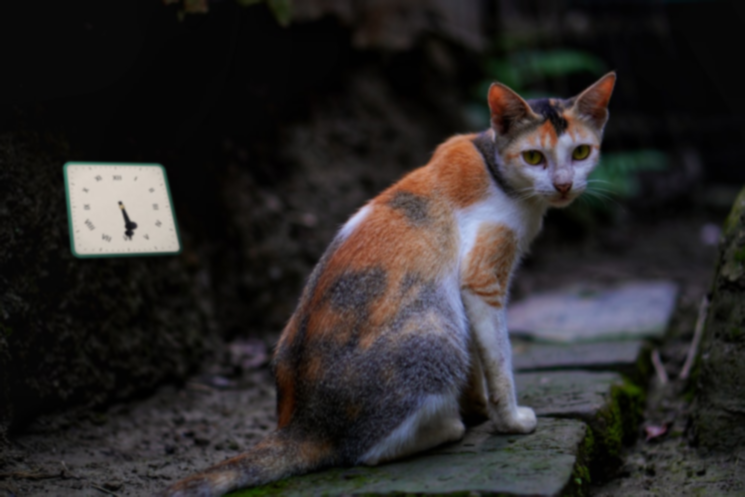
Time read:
h=5 m=29
